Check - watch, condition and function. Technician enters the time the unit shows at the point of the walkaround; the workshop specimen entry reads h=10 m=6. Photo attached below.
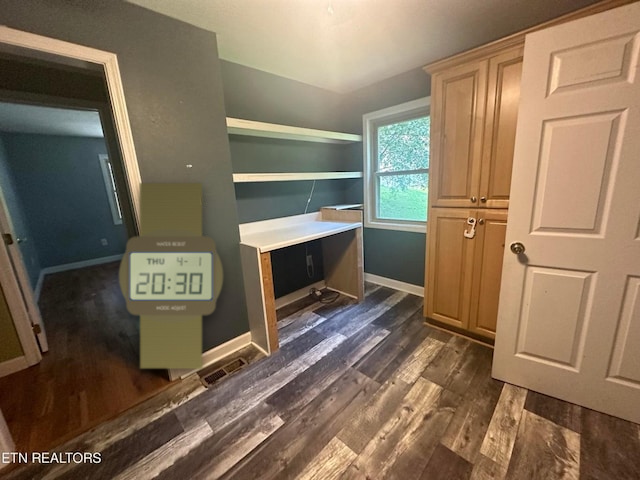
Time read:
h=20 m=30
